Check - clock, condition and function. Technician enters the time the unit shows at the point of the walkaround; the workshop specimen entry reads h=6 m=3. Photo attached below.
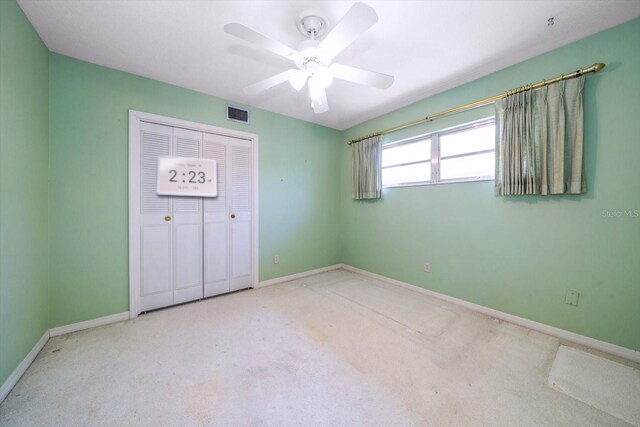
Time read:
h=2 m=23
